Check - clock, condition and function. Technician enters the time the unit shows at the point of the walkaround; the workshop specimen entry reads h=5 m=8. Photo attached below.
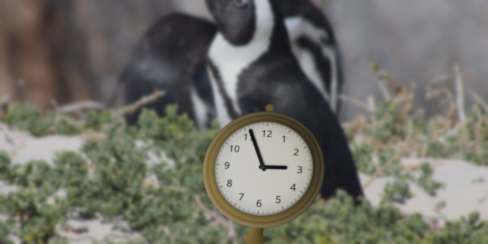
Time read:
h=2 m=56
